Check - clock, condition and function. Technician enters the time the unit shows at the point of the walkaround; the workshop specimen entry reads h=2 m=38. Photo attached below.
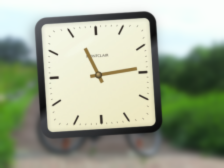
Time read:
h=11 m=14
